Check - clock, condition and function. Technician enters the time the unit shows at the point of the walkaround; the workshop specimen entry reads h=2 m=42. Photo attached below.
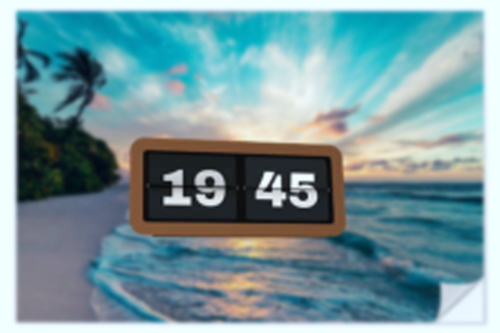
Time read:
h=19 m=45
